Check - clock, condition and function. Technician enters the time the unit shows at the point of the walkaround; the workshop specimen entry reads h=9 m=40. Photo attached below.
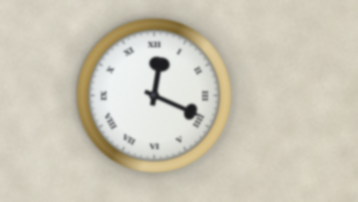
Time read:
h=12 m=19
